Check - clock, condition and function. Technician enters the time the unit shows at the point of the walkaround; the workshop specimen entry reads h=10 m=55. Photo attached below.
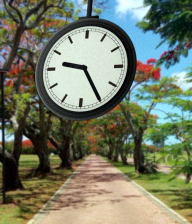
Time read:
h=9 m=25
